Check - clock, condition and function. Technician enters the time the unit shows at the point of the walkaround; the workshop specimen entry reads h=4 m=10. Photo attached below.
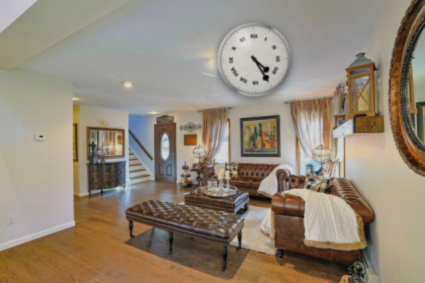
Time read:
h=4 m=25
